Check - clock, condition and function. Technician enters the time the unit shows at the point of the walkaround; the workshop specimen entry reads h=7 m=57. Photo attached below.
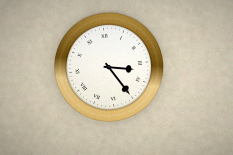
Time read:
h=3 m=25
